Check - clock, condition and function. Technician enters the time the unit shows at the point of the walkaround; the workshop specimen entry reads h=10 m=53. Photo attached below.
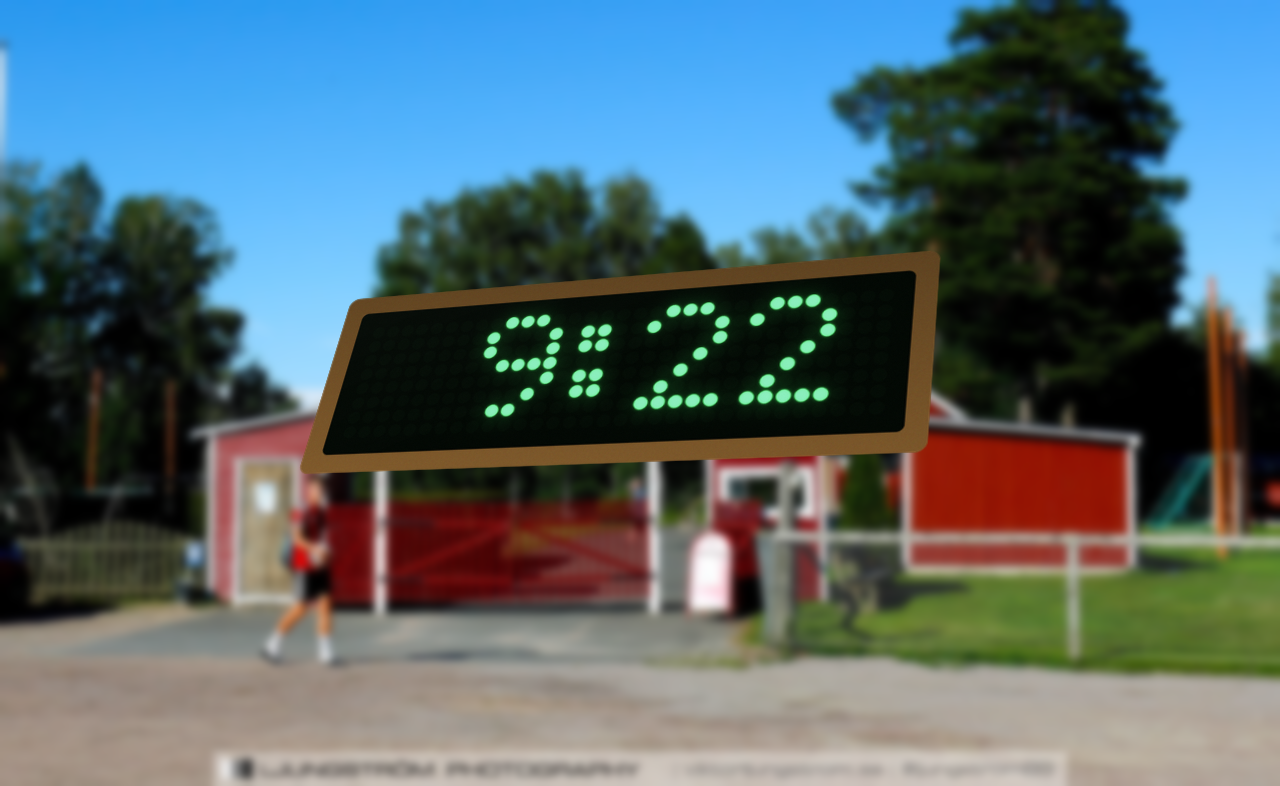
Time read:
h=9 m=22
